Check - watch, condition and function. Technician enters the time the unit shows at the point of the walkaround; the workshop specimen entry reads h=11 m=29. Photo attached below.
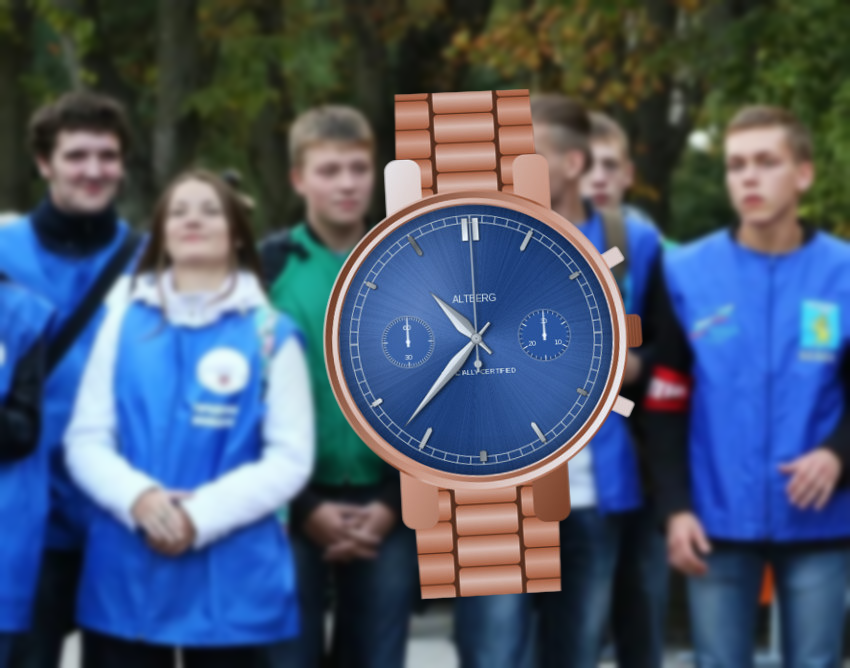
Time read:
h=10 m=37
